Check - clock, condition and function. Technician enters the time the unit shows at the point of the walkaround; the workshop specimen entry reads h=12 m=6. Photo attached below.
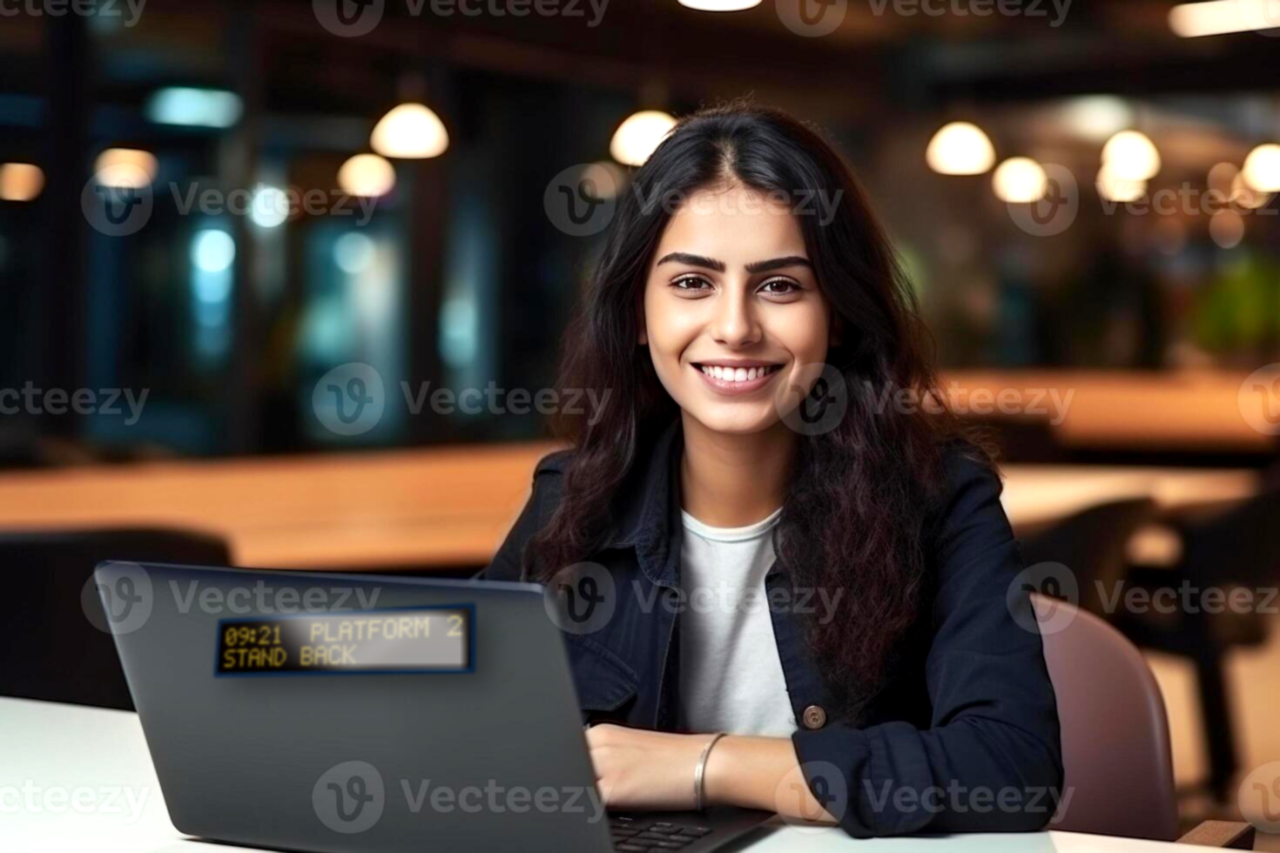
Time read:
h=9 m=21
